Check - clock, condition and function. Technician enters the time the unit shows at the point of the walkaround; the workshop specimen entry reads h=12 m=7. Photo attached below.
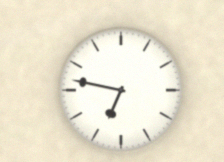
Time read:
h=6 m=47
